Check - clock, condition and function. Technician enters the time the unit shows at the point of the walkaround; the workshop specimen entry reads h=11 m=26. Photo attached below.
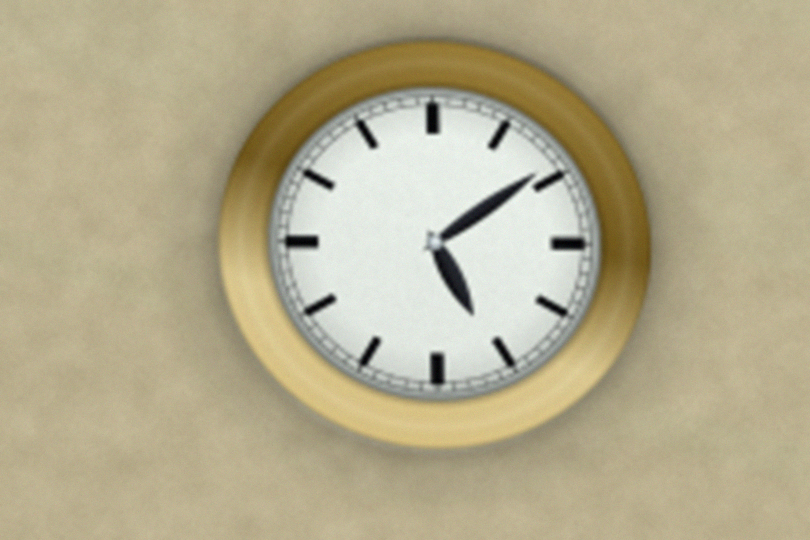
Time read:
h=5 m=9
